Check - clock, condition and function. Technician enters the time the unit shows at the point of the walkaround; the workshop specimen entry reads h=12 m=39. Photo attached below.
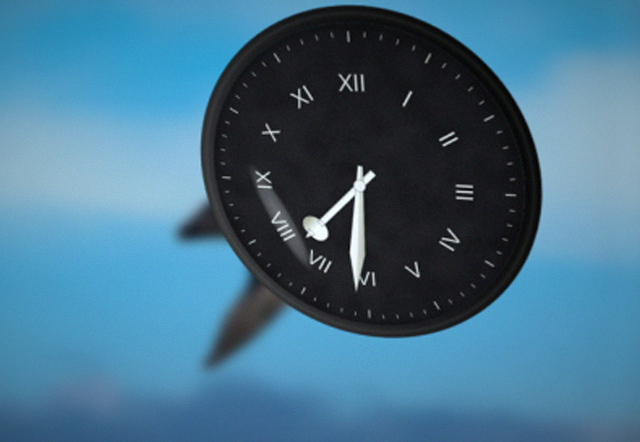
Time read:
h=7 m=31
